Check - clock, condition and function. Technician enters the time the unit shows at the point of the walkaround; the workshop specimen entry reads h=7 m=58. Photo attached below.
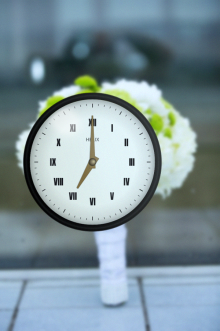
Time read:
h=7 m=0
